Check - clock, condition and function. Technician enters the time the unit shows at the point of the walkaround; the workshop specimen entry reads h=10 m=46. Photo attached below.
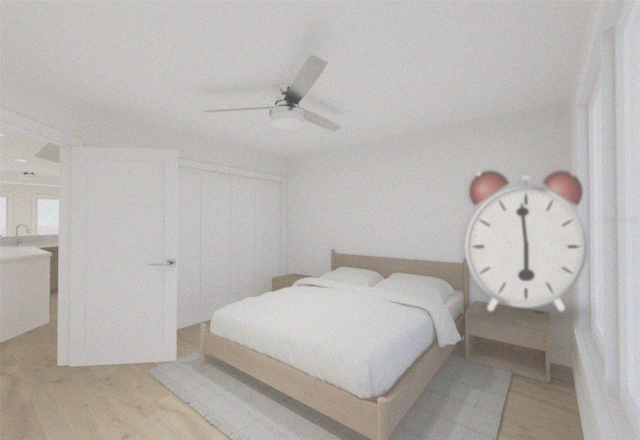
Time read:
h=5 m=59
